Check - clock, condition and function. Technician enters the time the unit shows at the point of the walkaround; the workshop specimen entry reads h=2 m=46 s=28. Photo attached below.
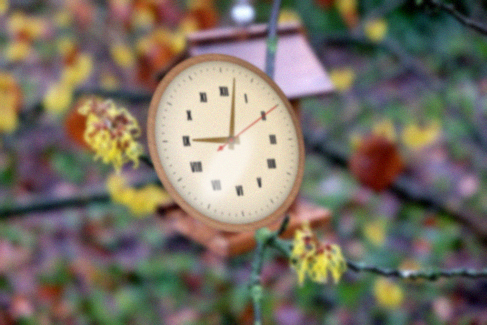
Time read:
h=9 m=2 s=10
